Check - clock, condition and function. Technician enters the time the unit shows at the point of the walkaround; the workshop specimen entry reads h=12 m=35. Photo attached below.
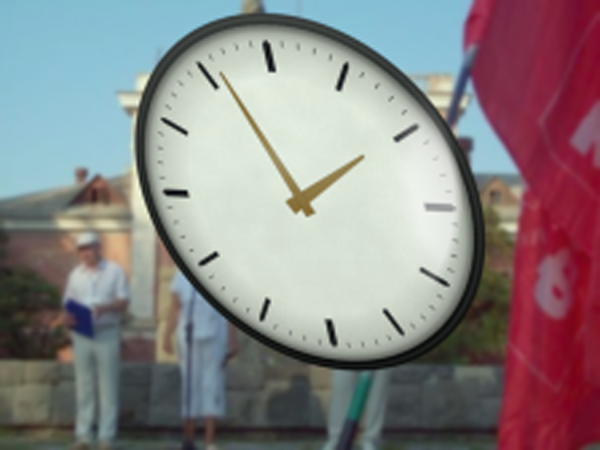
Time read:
h=1 m=56
